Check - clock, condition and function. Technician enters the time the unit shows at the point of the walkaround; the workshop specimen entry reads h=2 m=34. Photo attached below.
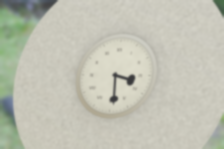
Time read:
h=3 m=29
